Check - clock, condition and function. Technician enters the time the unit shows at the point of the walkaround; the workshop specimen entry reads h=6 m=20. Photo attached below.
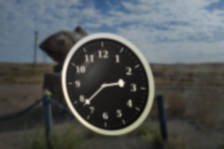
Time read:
h=2 m=38
